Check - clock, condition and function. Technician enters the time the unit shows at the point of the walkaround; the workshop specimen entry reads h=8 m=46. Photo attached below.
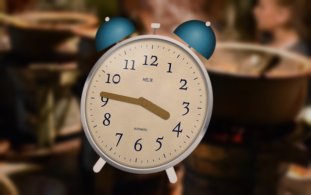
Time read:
h=3 m=46
